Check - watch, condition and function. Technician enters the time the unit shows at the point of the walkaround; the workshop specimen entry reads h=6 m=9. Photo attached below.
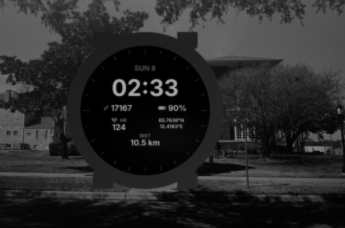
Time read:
h=2 m=33
